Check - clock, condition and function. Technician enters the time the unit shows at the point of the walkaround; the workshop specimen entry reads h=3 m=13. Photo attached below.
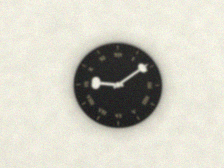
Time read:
h=9 m=9
